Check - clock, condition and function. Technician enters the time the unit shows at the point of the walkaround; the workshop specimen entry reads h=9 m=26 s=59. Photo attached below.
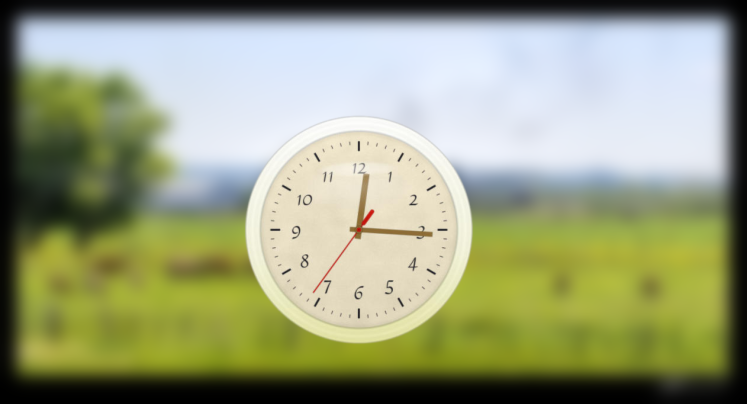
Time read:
h=12 m=15 s=36
